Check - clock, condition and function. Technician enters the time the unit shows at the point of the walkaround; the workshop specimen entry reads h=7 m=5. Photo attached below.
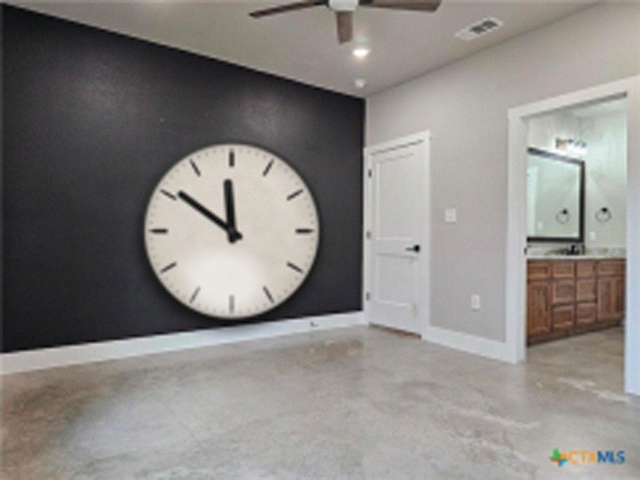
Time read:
h=11 m=51
